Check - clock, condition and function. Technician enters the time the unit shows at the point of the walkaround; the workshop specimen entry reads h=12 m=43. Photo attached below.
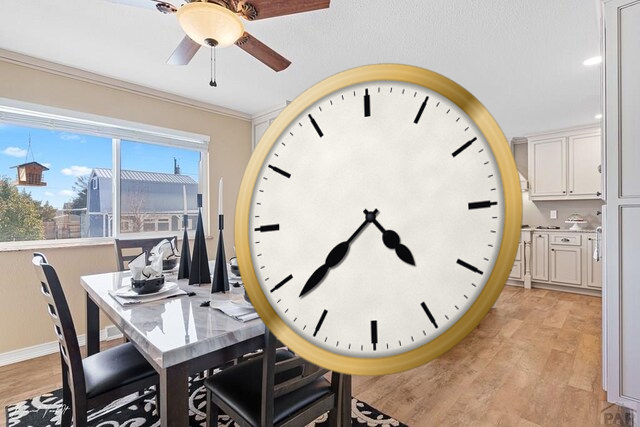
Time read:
h=4 m=38
